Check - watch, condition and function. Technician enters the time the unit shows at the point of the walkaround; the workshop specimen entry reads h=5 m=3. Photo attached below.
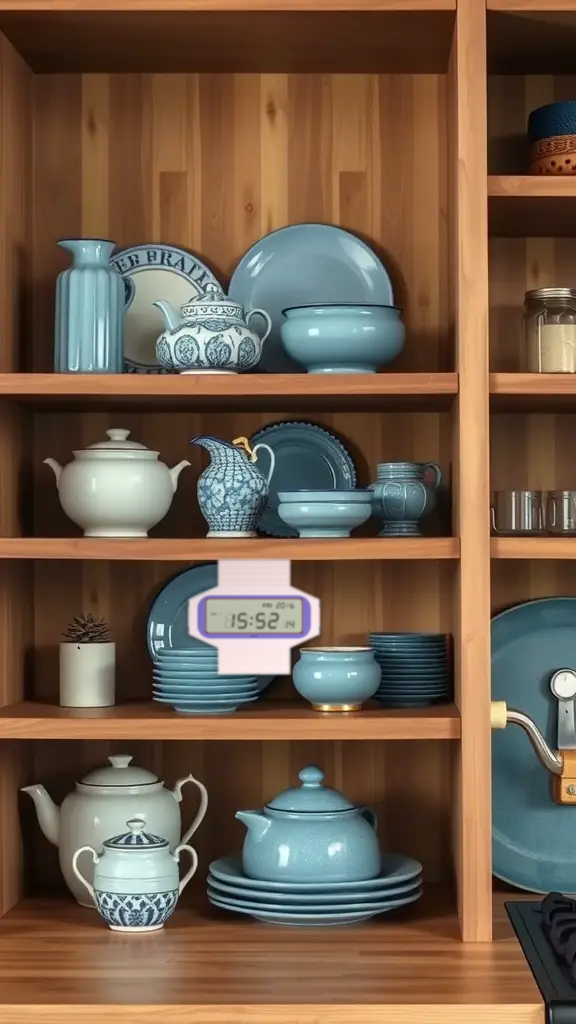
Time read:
h=15 m=52
